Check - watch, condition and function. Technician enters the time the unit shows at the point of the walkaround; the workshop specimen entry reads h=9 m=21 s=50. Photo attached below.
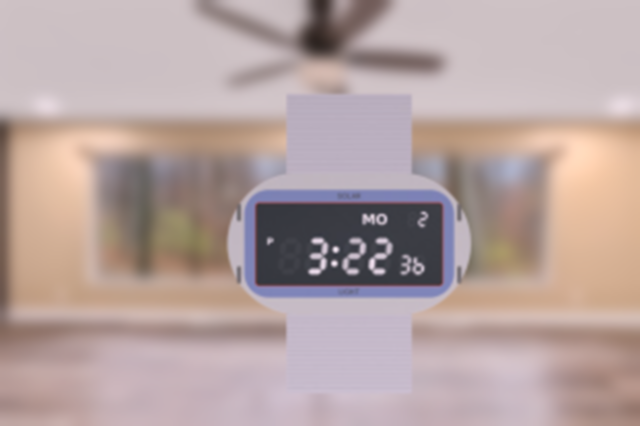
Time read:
h=3 m=22 s=36
